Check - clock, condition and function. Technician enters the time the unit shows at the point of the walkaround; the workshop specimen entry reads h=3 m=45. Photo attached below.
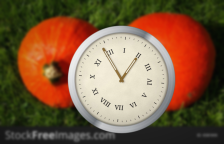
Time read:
h=1 m=59
